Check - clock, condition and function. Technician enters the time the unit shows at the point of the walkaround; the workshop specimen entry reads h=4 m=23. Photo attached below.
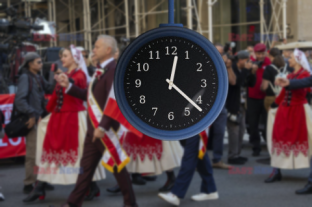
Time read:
h=12 m=22
